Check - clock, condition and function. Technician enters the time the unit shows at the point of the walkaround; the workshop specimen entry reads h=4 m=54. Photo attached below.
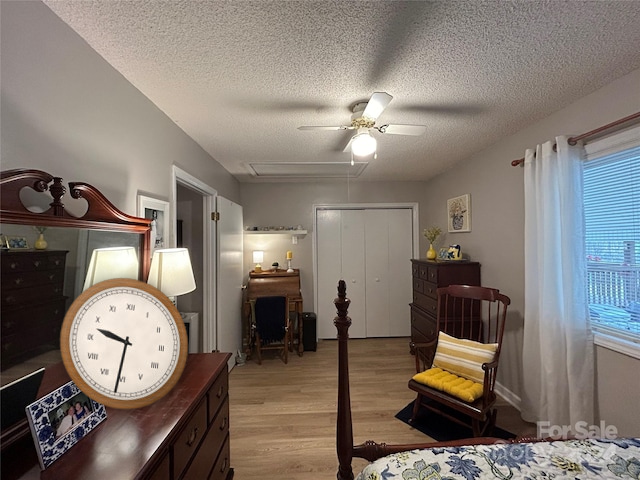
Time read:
h=9 m=31
